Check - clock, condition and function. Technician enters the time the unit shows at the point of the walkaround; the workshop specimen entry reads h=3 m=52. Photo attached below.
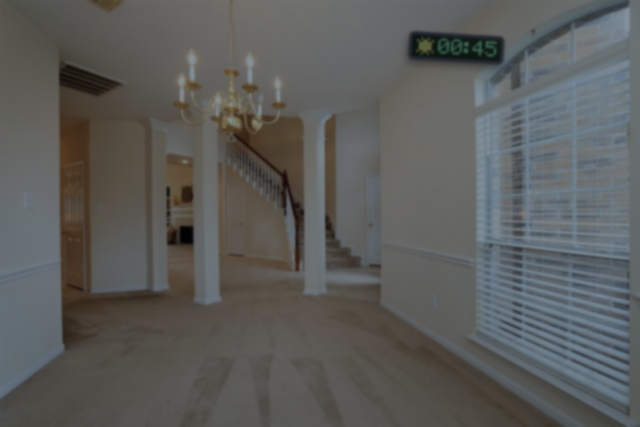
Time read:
h=0 m=45
